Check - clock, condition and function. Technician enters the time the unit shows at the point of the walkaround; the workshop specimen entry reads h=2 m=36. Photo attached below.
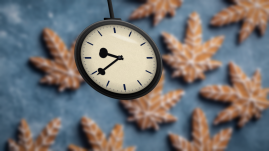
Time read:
h=9 m=39
